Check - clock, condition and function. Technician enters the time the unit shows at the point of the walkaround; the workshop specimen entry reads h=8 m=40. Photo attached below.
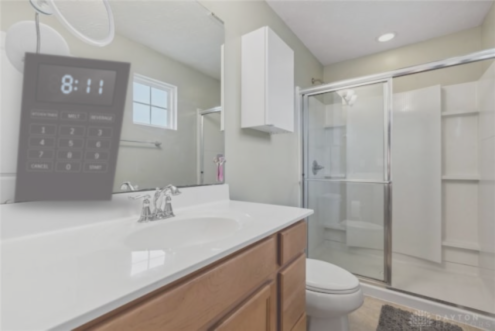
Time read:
h=8 m=11
